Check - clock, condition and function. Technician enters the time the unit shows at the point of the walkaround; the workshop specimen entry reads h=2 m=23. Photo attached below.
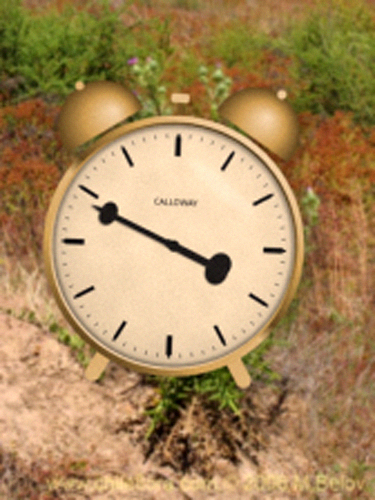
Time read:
h=3 m=49
